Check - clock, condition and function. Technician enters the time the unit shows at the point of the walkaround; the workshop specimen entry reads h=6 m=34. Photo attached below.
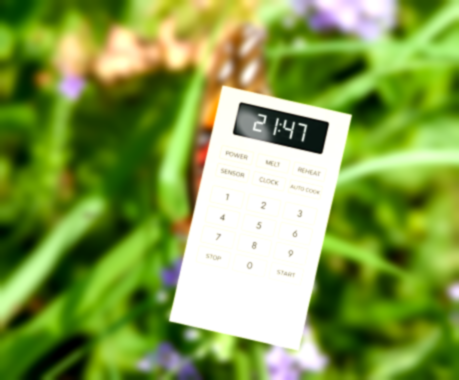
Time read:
h=21 m=47
